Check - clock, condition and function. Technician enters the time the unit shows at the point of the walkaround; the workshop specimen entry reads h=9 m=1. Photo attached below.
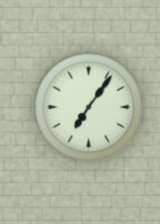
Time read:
h=7 m=6
